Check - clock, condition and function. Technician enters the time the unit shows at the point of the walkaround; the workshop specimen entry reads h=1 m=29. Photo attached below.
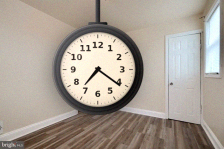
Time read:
h=7 m=21
